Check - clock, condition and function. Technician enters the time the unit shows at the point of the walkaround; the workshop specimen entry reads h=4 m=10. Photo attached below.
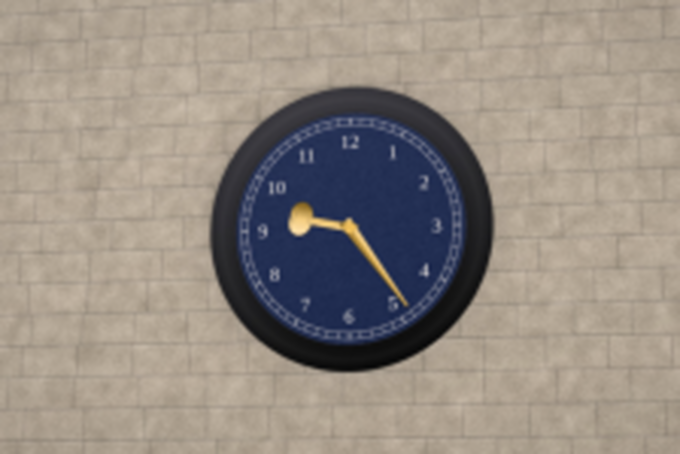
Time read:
h=9 m=24
